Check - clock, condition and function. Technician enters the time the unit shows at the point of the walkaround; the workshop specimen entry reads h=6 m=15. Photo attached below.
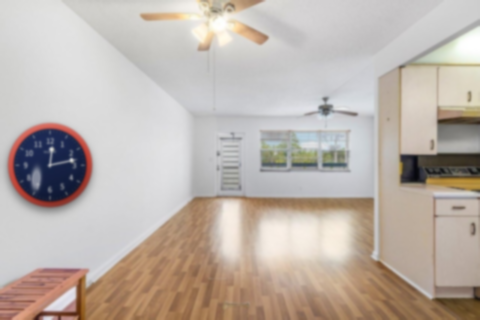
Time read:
h=12 m=13
